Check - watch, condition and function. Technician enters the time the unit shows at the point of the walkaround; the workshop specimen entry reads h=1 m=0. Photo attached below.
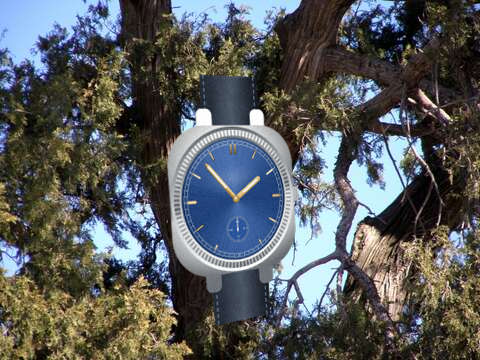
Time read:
h=1 m=53
